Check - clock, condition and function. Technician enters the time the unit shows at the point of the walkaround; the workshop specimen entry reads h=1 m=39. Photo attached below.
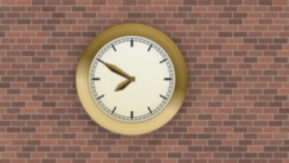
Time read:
h=7 m=50
